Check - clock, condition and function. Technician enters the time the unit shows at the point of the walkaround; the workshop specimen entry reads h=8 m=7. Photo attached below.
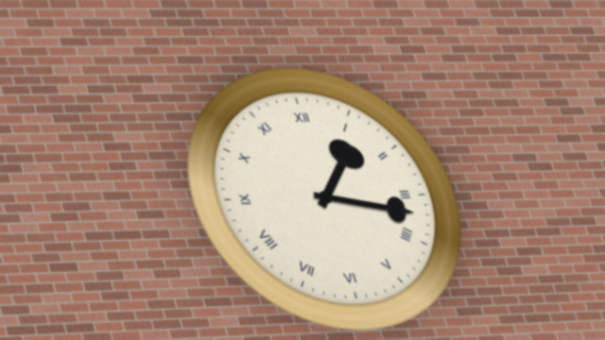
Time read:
h=1 m=17
